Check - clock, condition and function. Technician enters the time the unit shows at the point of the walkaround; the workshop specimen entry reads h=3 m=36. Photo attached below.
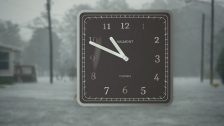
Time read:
h=10 m=49
